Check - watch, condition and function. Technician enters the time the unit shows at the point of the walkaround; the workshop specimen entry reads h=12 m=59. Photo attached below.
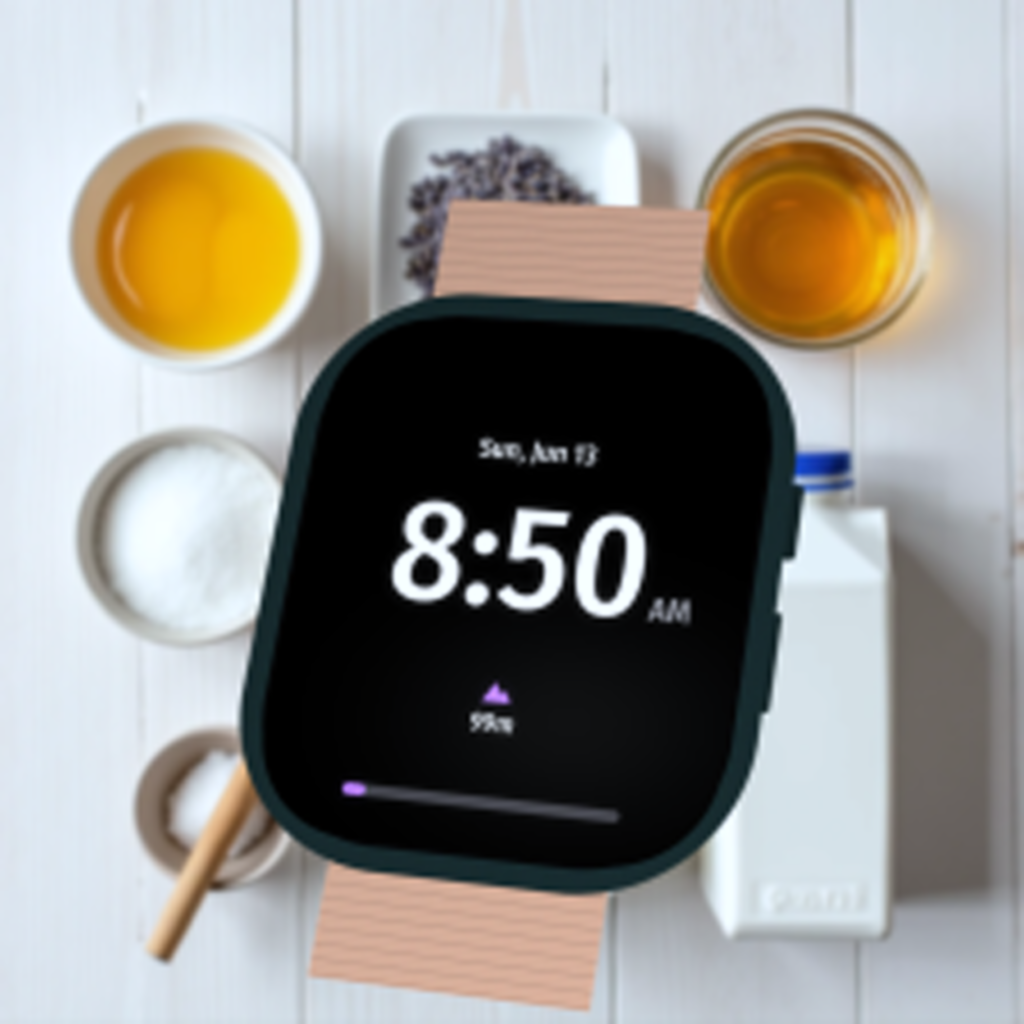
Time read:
h=8 m=50
